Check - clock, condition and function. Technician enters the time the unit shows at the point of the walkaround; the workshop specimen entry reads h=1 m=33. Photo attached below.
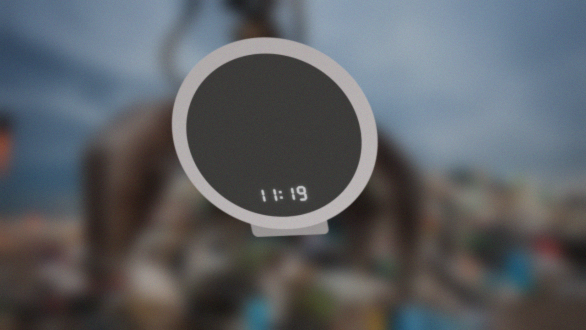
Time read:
h=11 m=19
